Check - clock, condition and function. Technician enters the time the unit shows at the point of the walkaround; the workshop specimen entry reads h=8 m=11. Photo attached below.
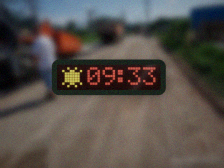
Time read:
h=9 m=33
